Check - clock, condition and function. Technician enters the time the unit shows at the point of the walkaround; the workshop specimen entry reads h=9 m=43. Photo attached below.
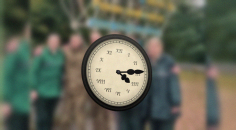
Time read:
h=4 m=14
